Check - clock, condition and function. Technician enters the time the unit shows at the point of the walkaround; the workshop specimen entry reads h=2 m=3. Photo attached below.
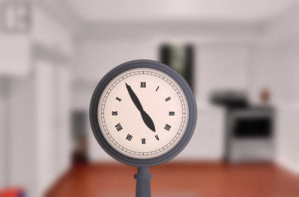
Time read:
h=4 m=55
